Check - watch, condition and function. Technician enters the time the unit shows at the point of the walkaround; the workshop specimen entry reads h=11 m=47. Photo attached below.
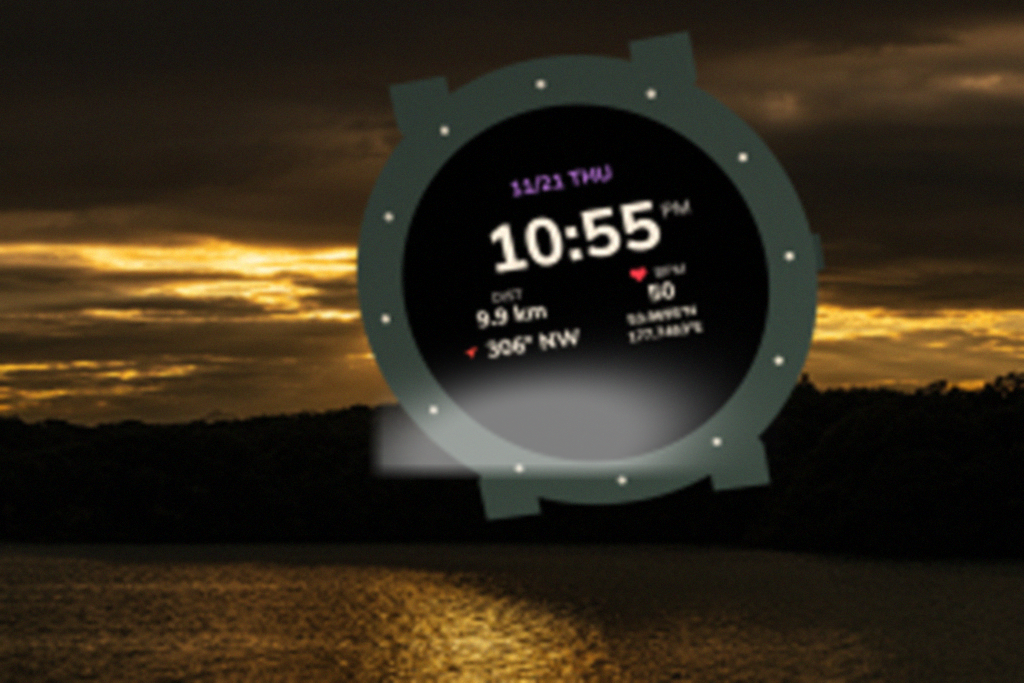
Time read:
h=10 m=55
